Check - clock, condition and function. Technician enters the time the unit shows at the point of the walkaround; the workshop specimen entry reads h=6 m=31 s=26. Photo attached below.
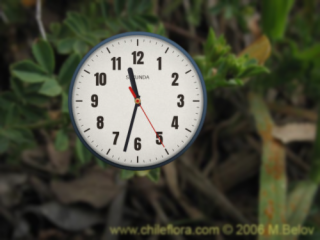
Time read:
h=11 m=32 s=25
